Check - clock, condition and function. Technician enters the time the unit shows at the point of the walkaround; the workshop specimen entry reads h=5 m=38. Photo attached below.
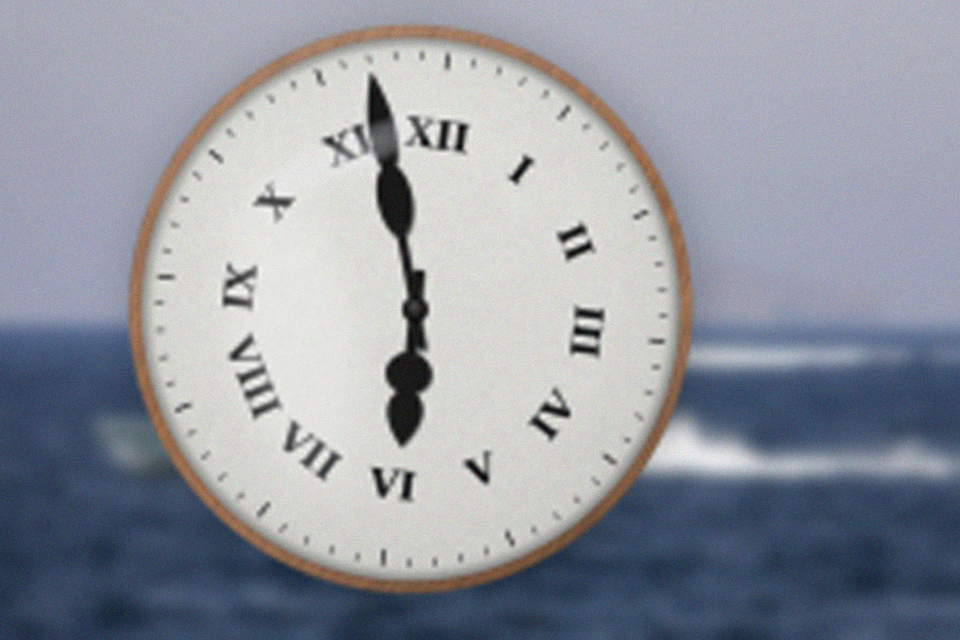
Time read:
h=5 m=57
